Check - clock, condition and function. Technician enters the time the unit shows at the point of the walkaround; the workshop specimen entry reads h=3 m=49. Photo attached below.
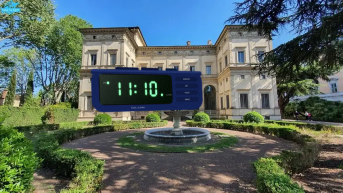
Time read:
h=11 m=10
